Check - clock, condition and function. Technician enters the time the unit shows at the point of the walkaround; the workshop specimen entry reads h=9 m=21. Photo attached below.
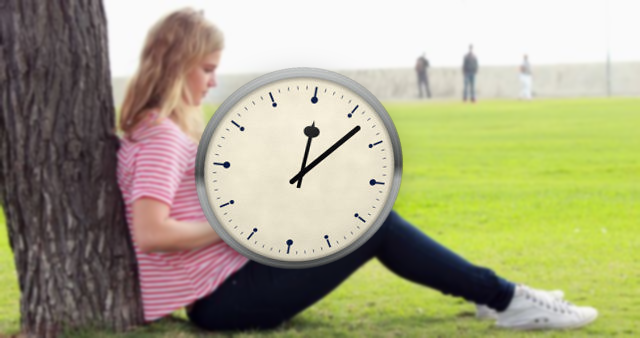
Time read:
h=12 m=7
